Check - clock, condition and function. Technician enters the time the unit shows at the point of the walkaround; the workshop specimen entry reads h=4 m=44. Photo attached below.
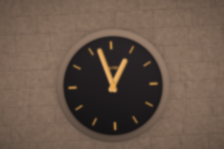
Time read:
h=12 m=57
